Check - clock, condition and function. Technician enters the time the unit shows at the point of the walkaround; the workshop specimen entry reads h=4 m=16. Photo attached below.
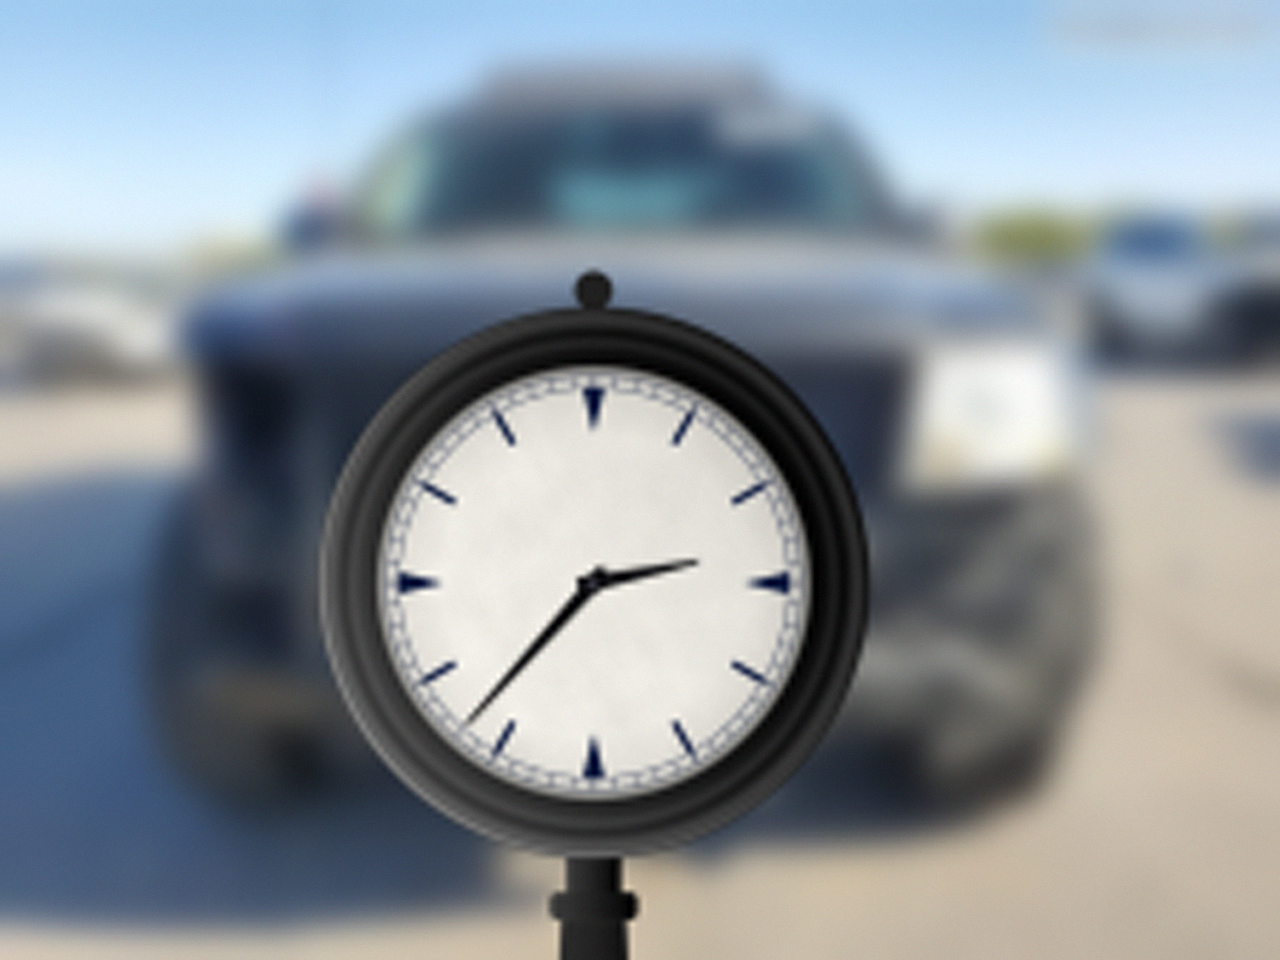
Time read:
h=2 m=37
